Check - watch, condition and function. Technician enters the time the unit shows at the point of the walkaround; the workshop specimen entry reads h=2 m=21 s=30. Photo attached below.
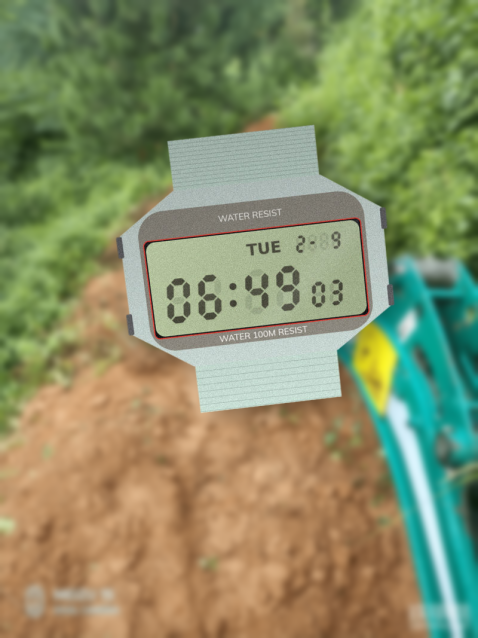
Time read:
h=6 m=49 s=3
